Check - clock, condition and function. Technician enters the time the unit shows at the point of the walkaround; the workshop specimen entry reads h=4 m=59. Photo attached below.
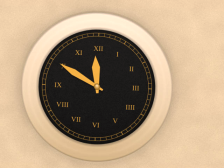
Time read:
h=11 m=50
